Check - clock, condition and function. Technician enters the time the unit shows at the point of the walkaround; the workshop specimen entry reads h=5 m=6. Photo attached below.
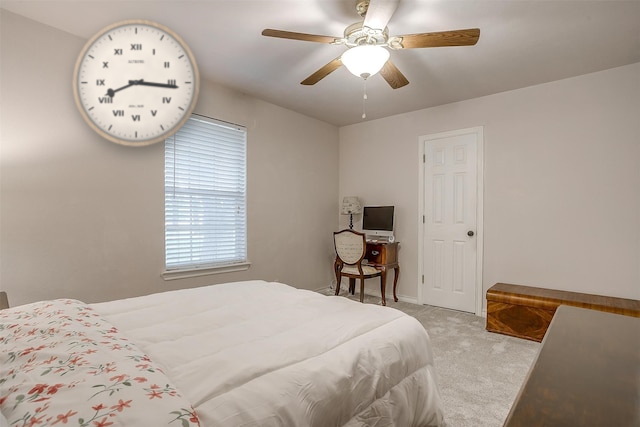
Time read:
h=8 m=16
